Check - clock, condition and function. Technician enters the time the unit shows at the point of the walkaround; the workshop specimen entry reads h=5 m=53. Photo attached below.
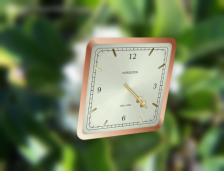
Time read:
h=4 m=22
